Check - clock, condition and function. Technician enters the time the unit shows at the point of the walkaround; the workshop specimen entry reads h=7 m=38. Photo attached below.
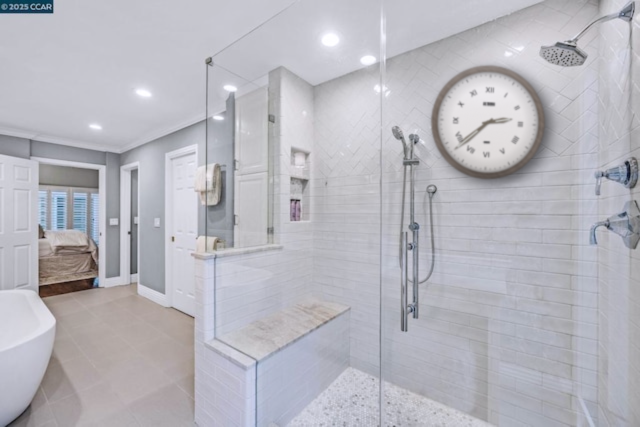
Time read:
h=2 m=38
